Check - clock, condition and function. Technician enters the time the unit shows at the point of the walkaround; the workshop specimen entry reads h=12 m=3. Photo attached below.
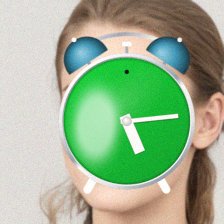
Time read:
h=5 m=14
